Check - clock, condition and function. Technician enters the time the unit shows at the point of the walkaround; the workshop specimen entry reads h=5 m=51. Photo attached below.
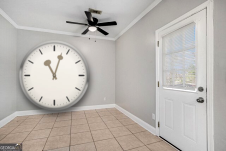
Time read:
h=11 m=3
